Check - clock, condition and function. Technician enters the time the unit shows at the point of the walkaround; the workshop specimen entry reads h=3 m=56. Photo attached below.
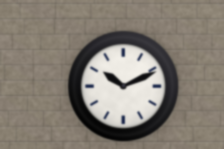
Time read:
h=10 m=11
